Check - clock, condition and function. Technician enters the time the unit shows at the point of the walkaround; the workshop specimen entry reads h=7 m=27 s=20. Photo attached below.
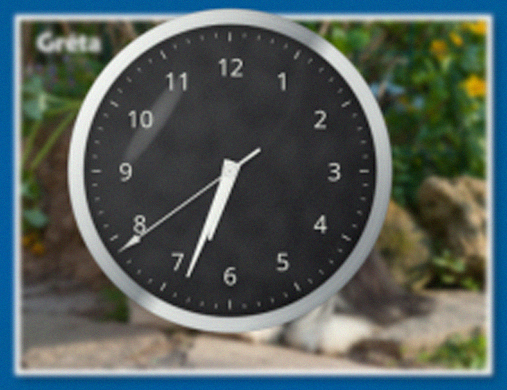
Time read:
h=6 m=33 s=39
